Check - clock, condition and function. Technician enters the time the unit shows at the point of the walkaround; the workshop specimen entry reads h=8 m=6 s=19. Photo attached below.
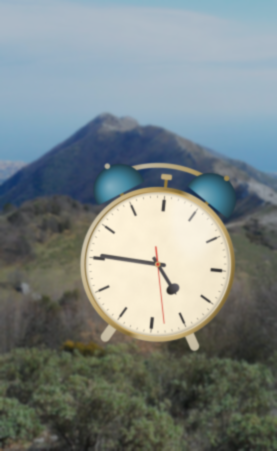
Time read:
h=4 m=45 s=28
